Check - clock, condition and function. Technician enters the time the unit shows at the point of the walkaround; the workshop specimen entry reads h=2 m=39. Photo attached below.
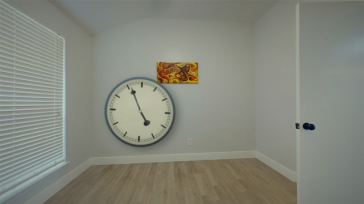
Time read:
h=4 m=56
